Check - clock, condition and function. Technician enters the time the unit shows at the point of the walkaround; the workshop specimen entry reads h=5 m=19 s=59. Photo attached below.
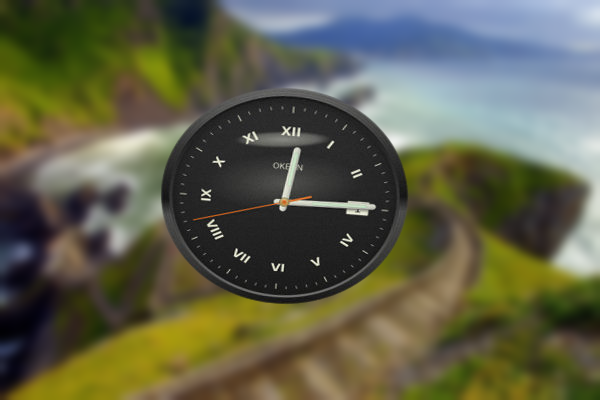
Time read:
h=12 m=14 s=42
